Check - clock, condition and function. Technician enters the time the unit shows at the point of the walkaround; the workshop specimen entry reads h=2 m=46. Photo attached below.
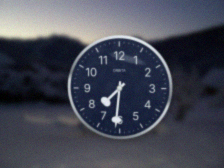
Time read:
h=7 m=31
